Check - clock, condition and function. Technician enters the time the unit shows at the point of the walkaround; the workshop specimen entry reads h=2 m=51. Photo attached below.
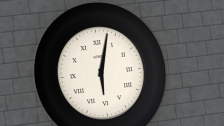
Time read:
h=6 m=3
